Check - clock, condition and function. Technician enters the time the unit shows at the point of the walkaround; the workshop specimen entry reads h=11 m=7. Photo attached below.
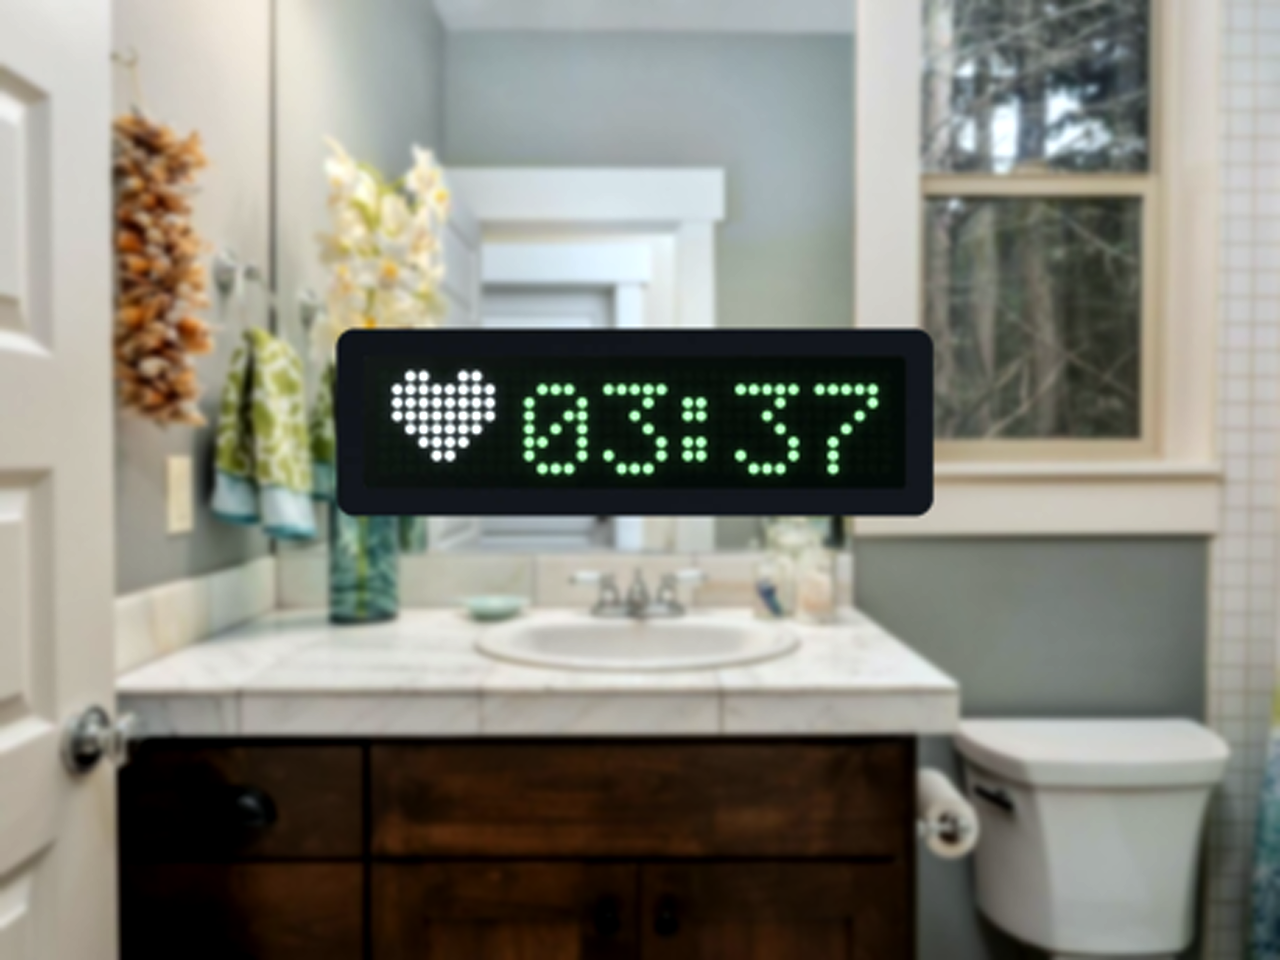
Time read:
h=3 m=37
